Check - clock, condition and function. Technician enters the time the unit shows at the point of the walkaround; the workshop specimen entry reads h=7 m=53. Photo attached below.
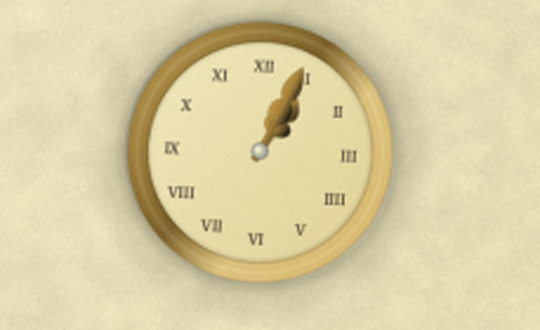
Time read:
h=1 m=4
